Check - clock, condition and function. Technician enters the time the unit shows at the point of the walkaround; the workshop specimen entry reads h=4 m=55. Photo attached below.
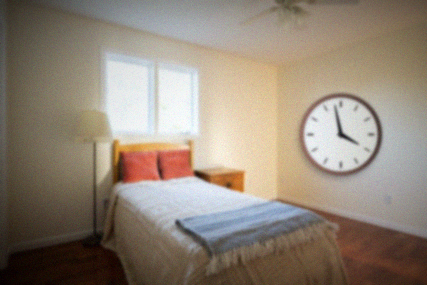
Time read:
h=3 m=58
